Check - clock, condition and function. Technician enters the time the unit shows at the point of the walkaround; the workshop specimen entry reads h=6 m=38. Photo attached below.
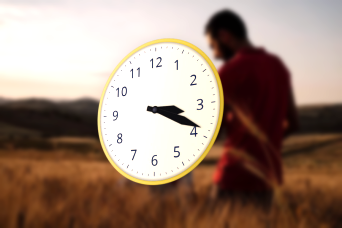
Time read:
h=3 m=19
